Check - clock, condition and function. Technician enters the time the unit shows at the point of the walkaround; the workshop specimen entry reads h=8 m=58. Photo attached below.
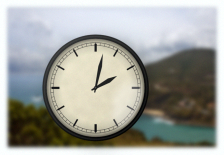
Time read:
h=2 m=2
